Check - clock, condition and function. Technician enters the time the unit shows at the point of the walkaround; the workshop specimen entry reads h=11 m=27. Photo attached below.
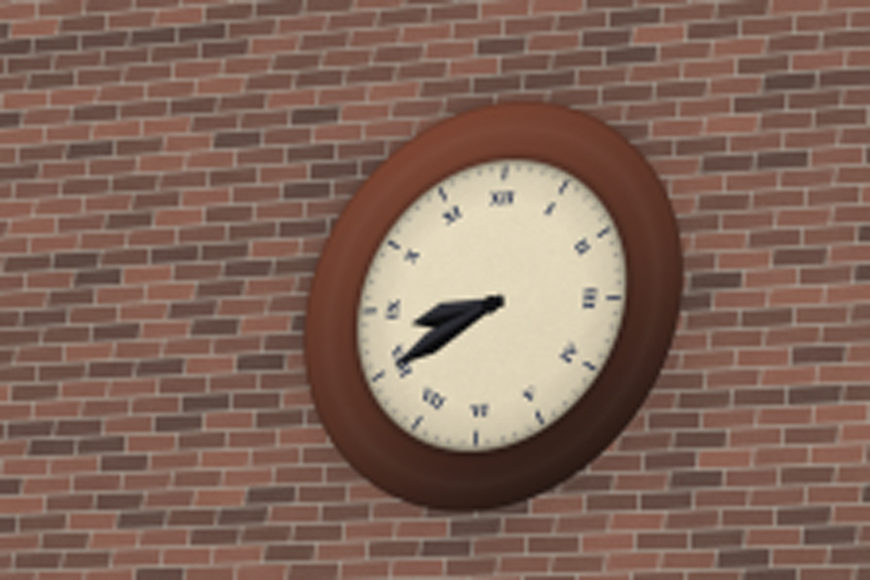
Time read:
h=8 m=40
